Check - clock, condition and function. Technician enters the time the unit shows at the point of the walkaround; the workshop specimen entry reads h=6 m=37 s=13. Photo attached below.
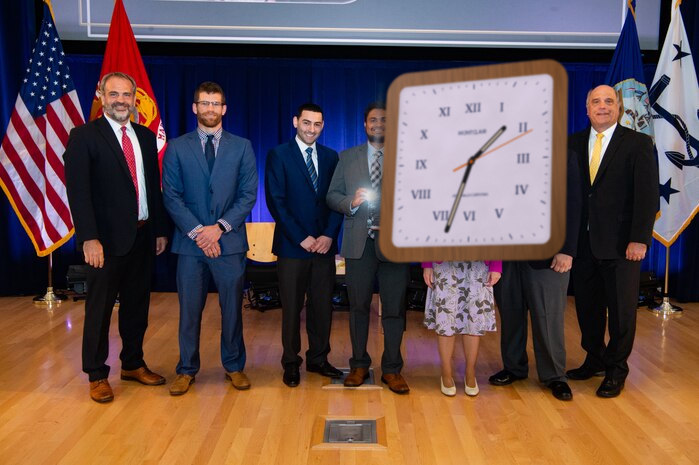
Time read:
h=1 m=33 s=11
